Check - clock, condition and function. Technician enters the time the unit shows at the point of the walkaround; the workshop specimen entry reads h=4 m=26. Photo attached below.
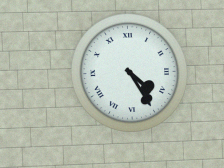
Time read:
h=4 m=25
